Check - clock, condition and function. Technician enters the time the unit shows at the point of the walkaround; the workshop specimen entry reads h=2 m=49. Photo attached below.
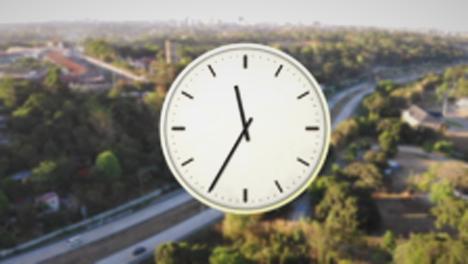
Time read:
h=11 m=35
